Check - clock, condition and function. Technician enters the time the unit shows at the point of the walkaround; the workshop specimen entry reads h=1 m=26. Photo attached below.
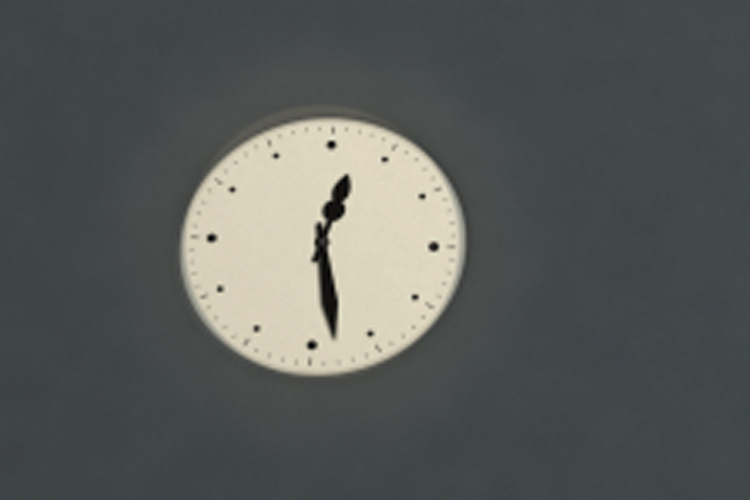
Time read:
h=12 m=28
